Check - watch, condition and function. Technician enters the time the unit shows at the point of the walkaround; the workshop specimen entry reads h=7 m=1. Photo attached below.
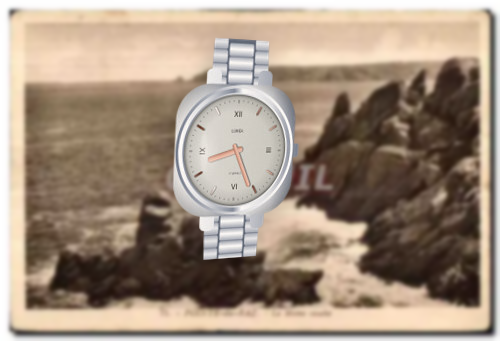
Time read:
h=8 m=26
